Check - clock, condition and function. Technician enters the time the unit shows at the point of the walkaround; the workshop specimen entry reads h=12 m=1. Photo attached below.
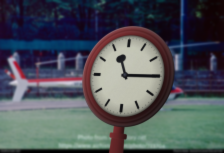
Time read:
h=11 m=15
